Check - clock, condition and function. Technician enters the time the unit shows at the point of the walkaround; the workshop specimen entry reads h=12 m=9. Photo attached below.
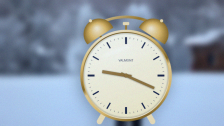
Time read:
h=9 m=19
